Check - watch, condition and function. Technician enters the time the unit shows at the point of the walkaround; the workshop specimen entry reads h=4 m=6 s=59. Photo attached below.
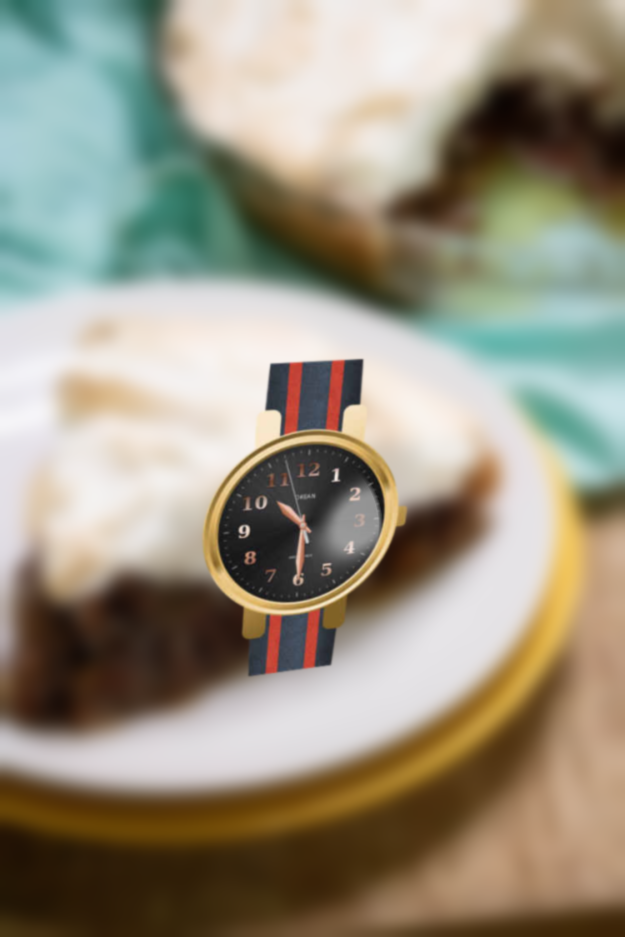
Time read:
h=10 m=29 s=57
